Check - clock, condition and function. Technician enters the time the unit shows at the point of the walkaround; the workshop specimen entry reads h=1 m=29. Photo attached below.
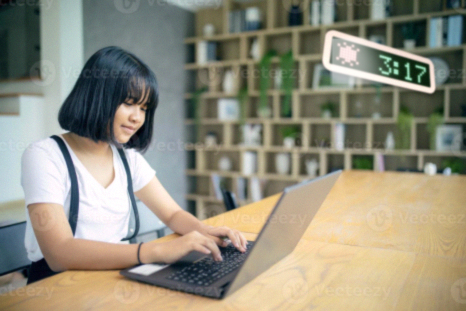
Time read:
h=3 m=17
